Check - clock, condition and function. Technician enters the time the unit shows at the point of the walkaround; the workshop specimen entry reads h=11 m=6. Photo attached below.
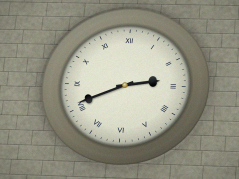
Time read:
h=2 m=41
